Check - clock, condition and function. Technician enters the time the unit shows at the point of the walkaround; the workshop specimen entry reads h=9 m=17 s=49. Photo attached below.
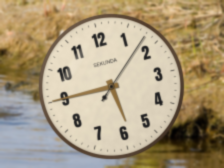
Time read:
h=5 m=45 s=8
